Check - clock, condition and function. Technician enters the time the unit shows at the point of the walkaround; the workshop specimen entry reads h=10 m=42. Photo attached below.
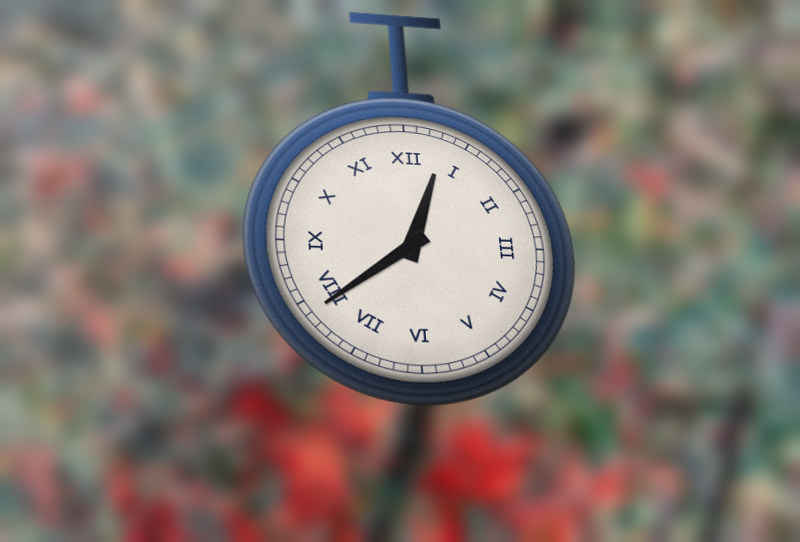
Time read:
h=12 m=39
